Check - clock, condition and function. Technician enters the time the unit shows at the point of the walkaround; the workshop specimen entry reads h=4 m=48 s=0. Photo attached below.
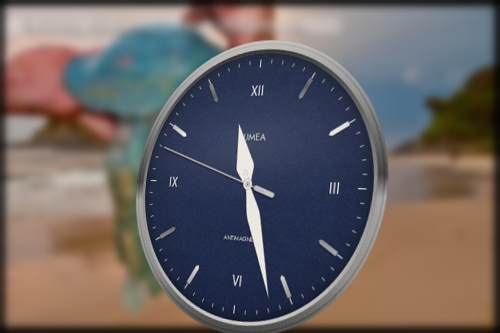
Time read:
h=11 m=26 s=48
